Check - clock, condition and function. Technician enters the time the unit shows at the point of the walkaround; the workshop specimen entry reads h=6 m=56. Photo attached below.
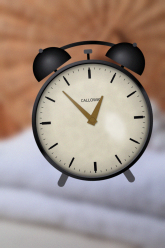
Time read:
h=12 m=53
